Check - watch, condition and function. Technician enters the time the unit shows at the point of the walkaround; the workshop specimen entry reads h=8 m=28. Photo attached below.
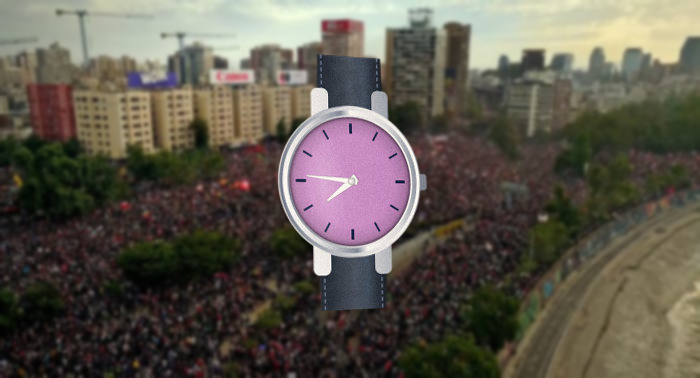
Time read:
h=7 m=46
